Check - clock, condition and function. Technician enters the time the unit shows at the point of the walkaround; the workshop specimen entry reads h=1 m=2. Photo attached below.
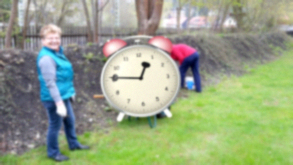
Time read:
h=12 m=46
